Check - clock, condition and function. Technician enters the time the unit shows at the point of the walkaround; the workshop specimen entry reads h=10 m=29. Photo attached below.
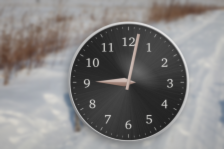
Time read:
h=9 m=2
